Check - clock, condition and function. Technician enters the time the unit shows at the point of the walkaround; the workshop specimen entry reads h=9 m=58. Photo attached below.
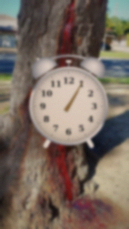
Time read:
h=1 m=5
